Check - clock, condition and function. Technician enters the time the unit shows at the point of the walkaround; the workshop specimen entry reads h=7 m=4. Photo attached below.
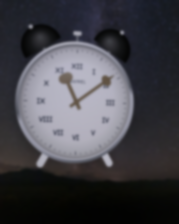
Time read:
h=11 m=9
